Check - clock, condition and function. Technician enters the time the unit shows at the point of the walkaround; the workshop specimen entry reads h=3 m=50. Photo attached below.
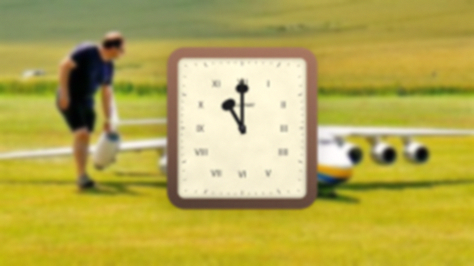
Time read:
h=11 m=0
